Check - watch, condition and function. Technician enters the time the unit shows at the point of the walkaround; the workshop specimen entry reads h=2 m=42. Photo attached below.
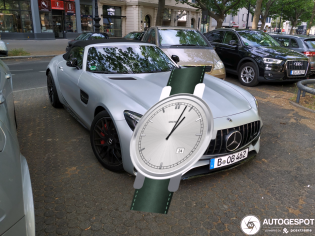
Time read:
h=1 m=3
